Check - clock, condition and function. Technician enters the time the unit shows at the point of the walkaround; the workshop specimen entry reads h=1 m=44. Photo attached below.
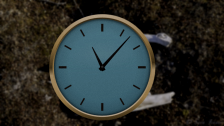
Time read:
h=11 m=7
